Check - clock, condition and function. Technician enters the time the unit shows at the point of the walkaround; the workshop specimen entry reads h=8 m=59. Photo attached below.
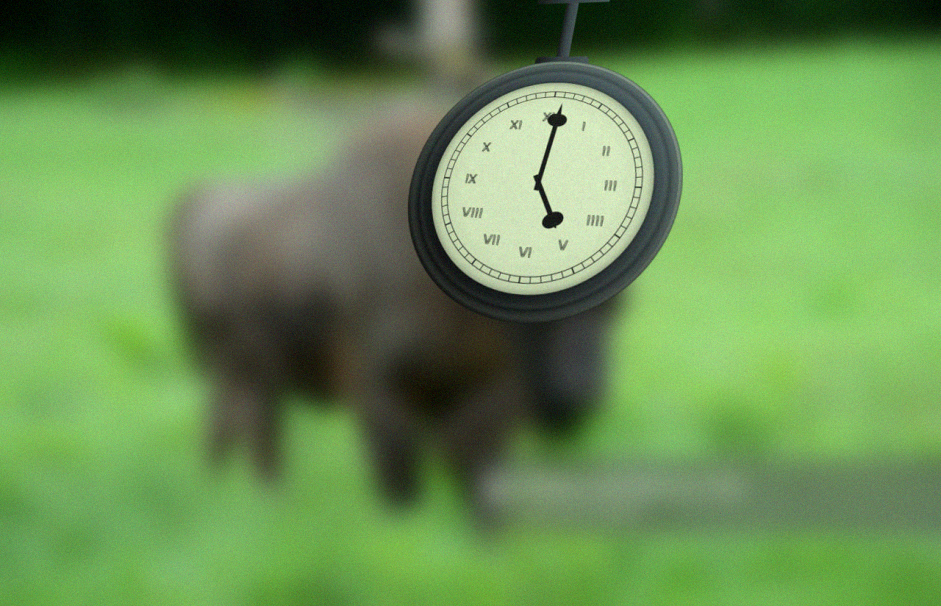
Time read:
h=5 m=1
